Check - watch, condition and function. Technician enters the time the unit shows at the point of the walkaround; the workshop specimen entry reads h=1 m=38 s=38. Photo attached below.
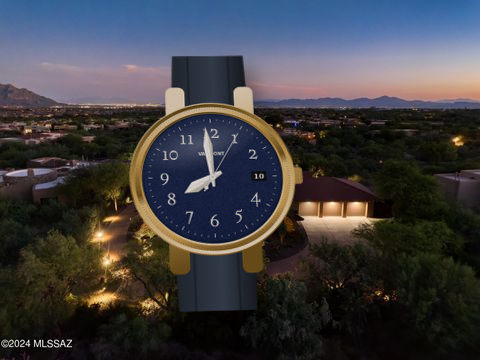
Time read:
h=7 m=59 s=5
